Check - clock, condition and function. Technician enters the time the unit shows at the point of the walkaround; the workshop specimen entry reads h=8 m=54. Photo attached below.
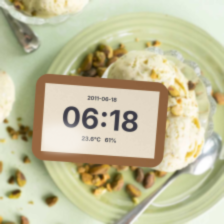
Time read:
h=6 m=18
